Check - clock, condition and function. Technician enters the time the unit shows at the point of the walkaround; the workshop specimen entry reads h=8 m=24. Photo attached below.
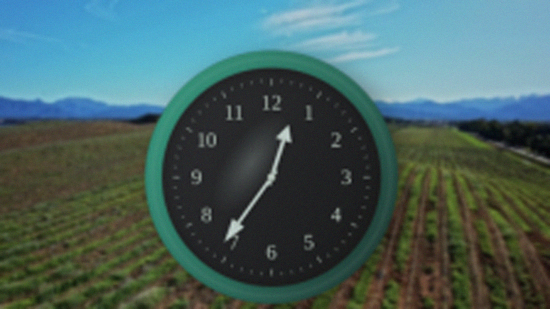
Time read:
h=12 m=36
